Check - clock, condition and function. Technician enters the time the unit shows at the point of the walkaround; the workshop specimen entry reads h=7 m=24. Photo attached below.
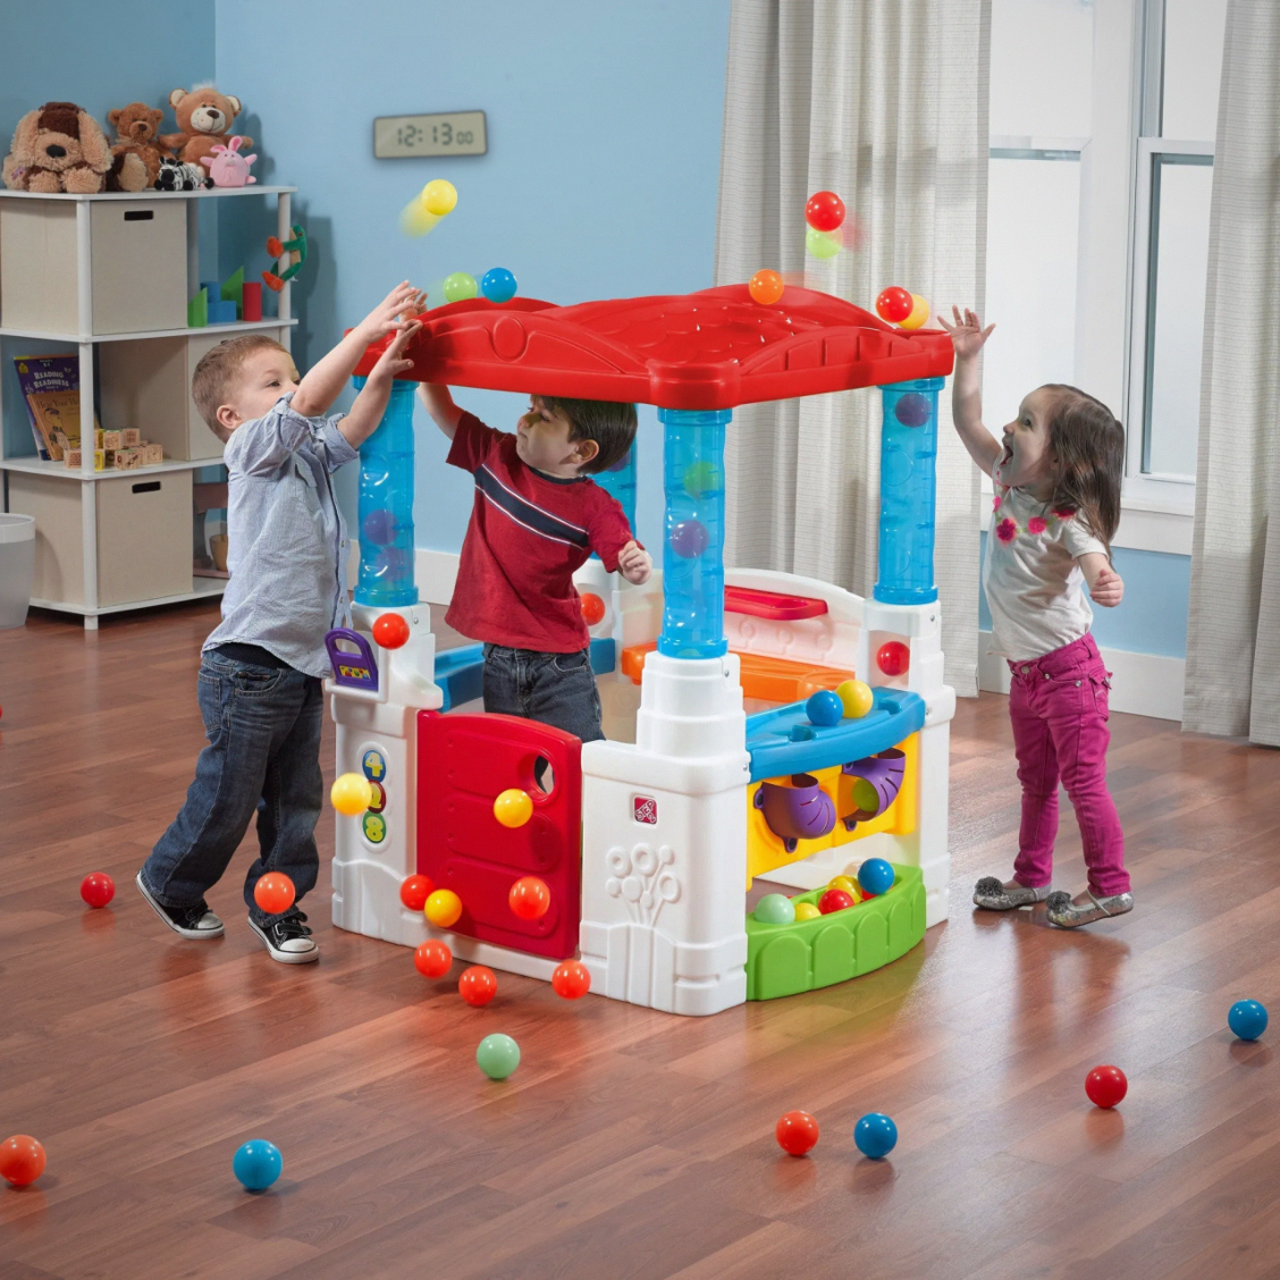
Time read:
h=12 m=13
